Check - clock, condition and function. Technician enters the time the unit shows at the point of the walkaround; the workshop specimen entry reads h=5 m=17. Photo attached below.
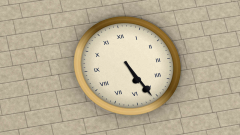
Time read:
h=5 m=26
